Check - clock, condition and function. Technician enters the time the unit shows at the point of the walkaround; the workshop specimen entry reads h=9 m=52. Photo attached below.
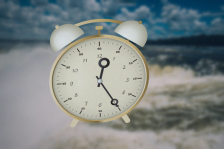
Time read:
h=12 m=25
